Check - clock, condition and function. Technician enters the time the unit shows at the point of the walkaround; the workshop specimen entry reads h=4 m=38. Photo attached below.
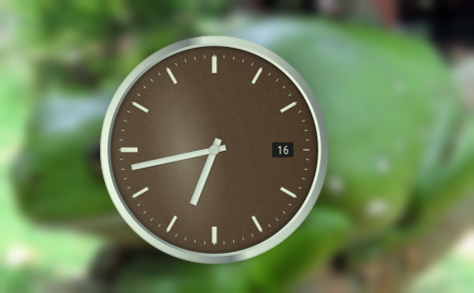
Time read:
h=6 m=43
